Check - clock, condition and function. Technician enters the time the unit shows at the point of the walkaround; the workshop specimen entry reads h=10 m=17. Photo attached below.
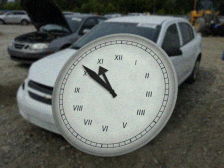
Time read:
h=10 m=51
